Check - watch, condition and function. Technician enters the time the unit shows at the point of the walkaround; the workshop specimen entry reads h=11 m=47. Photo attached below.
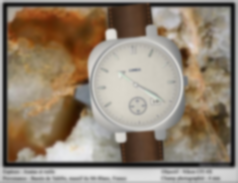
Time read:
h=10 m=21
